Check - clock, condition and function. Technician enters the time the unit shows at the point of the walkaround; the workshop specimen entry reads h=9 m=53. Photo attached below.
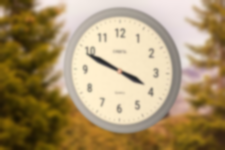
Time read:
h=3 m=49
